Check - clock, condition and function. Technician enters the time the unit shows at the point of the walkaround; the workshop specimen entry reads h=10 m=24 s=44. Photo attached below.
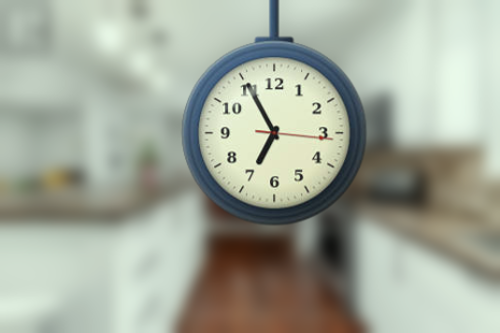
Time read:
h=6 m=55 s=16
